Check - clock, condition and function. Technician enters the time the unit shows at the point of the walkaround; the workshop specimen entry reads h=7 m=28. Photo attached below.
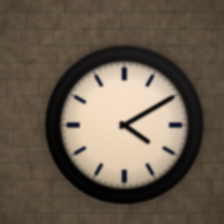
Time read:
h=4 m=10
